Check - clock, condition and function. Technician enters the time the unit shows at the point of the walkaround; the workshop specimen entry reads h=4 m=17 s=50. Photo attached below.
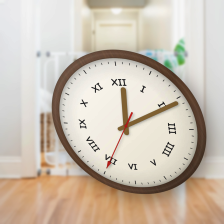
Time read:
h=12 m=10 s=35
